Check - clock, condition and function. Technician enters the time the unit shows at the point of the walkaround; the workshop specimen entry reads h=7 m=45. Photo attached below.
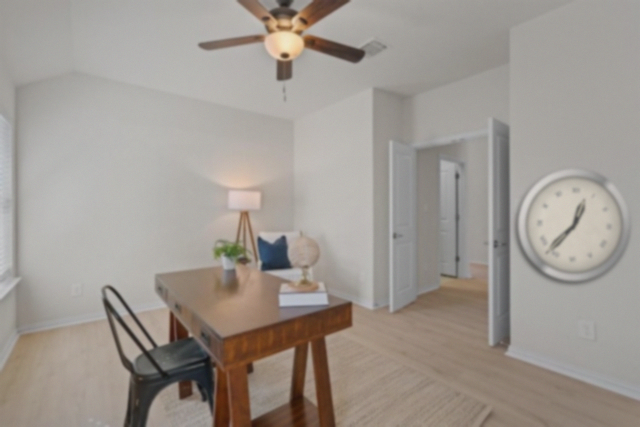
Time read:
h=12 m=37
